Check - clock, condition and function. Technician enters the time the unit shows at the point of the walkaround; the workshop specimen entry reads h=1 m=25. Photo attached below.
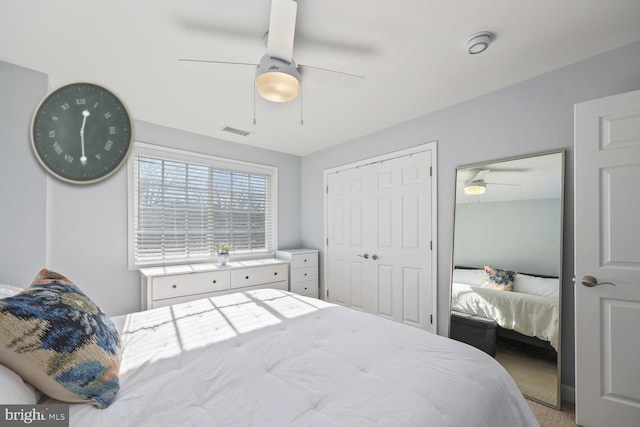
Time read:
h=12 m=30
